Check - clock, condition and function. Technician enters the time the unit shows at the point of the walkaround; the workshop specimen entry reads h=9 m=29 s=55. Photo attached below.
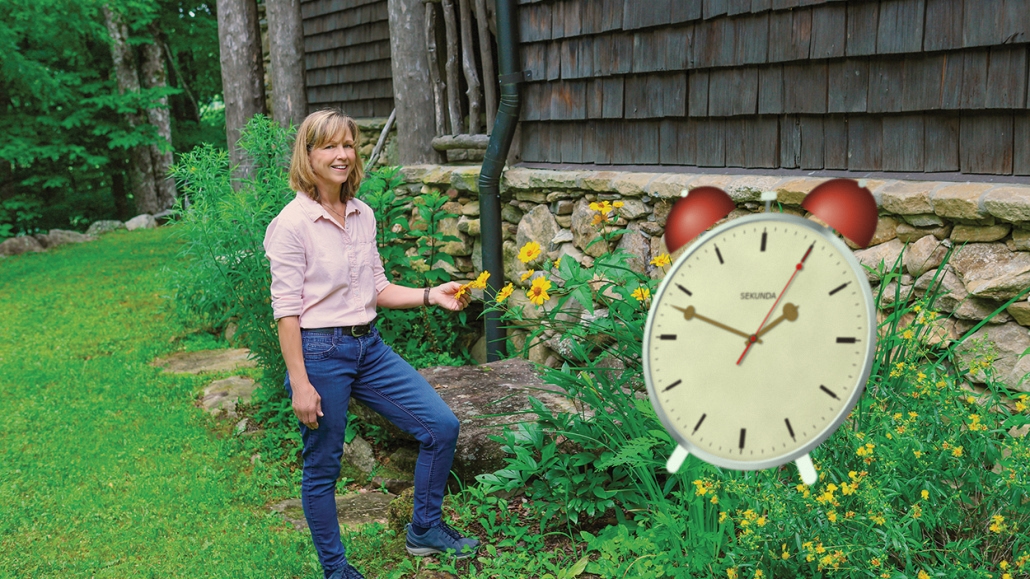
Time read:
h=1 m=48 s=5
